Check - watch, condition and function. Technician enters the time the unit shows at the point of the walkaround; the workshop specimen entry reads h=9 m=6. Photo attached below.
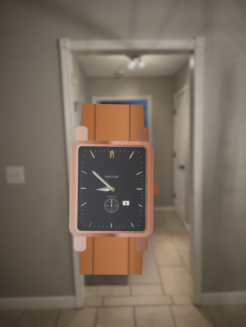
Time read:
h=8 m=52
